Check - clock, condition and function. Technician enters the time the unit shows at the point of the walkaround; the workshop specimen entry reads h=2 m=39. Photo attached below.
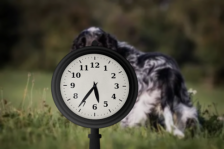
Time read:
h=5 m=36
